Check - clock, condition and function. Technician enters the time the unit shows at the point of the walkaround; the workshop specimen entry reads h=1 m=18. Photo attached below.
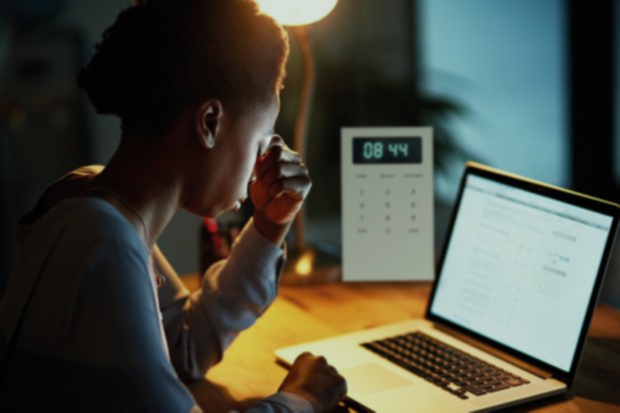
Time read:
h=8 m=44
